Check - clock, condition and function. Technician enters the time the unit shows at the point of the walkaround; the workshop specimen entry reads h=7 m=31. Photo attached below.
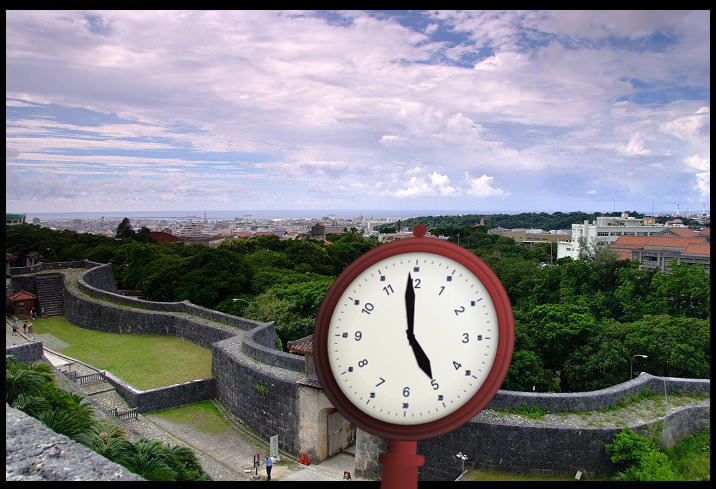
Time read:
h=4 m=59
